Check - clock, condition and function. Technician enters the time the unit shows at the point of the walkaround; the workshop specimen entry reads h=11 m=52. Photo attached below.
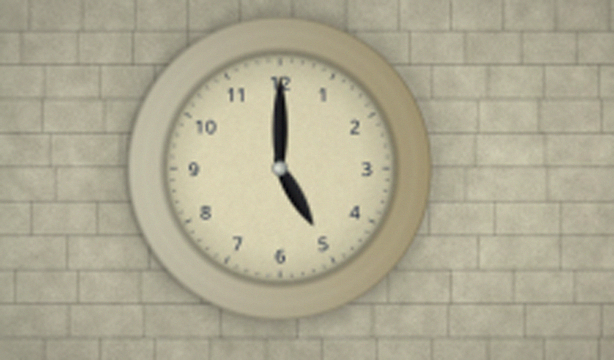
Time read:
h=5 m=0
